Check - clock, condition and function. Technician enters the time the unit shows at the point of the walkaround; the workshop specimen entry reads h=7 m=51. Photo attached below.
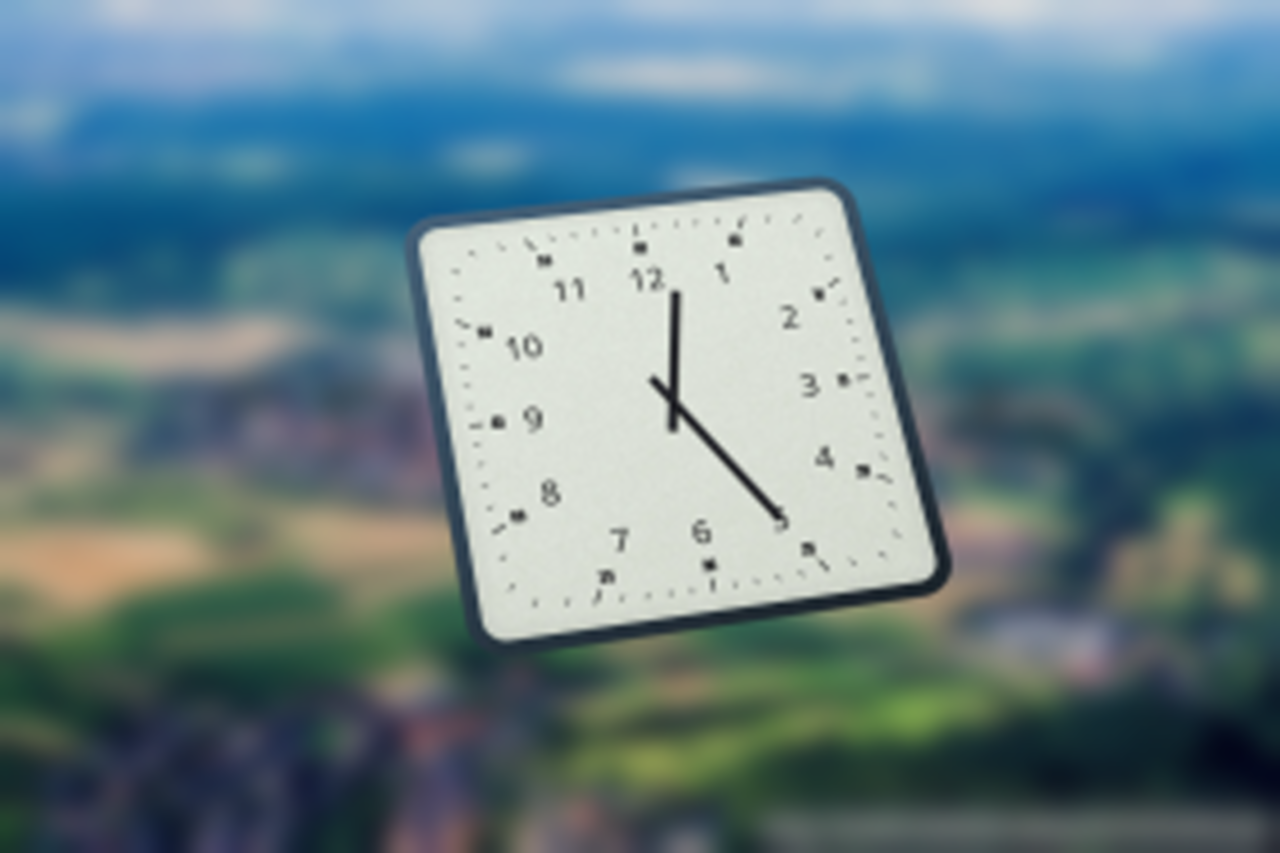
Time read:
h=12 m=25
